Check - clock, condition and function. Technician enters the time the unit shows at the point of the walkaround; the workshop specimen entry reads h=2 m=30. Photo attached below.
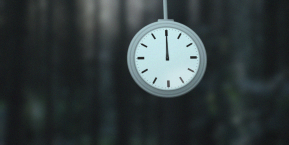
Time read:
h=12 m=0
